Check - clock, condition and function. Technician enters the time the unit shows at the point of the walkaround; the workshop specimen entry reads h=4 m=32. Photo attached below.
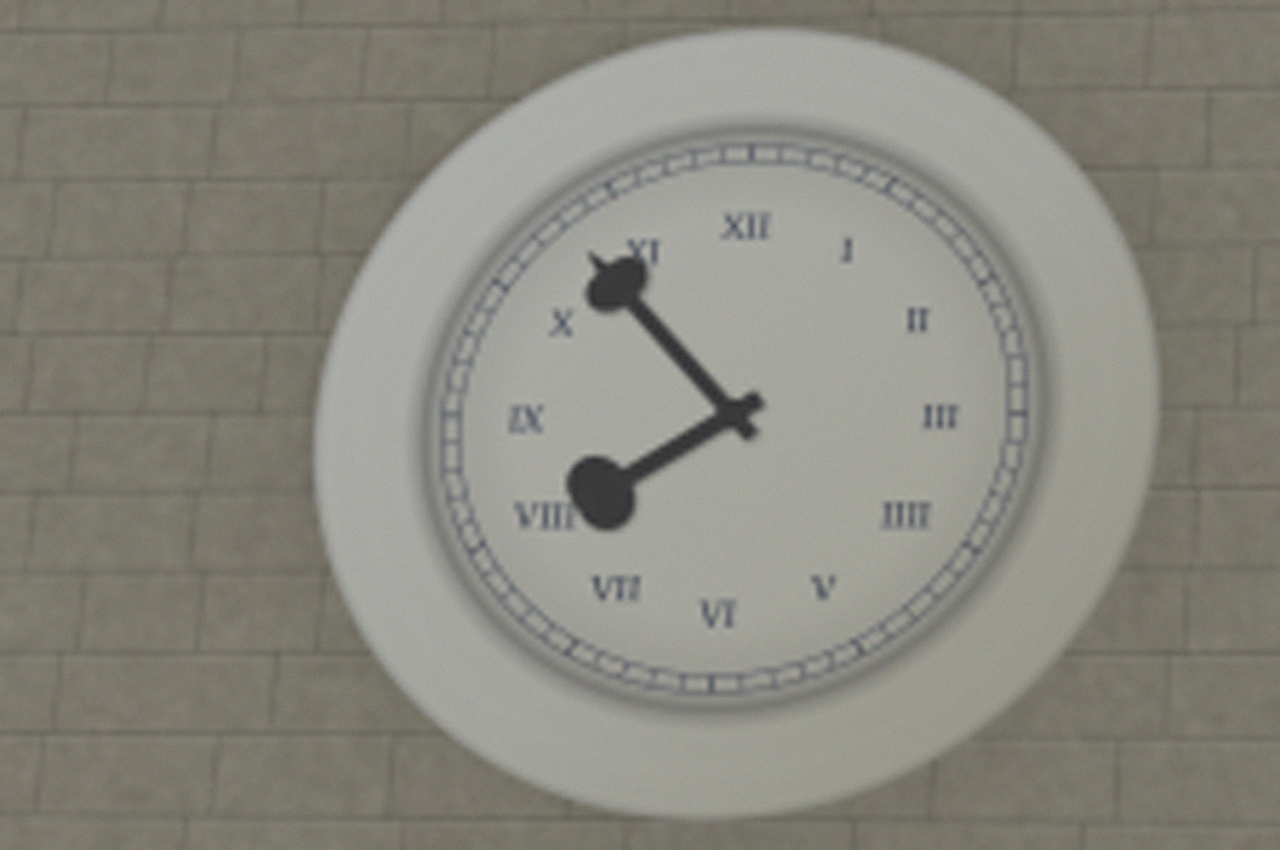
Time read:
h=7 m=53
